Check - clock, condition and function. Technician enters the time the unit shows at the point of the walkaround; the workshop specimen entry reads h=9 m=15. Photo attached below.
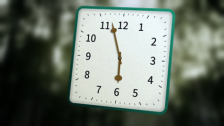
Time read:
h=5 m=57
